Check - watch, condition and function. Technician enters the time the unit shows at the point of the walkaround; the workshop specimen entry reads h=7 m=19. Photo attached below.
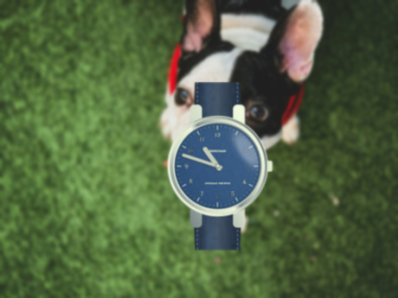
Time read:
h=10 m=48
